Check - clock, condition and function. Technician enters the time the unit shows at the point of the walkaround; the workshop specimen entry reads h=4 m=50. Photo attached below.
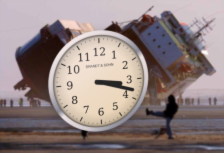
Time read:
h=3 m=18
